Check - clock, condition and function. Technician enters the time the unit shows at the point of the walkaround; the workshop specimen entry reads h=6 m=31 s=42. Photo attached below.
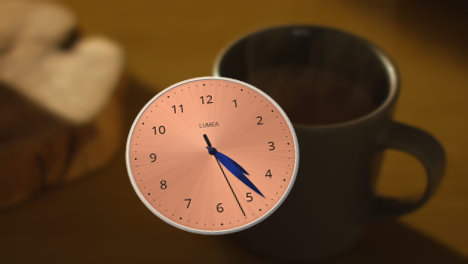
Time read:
h=4 m=23 s=27
